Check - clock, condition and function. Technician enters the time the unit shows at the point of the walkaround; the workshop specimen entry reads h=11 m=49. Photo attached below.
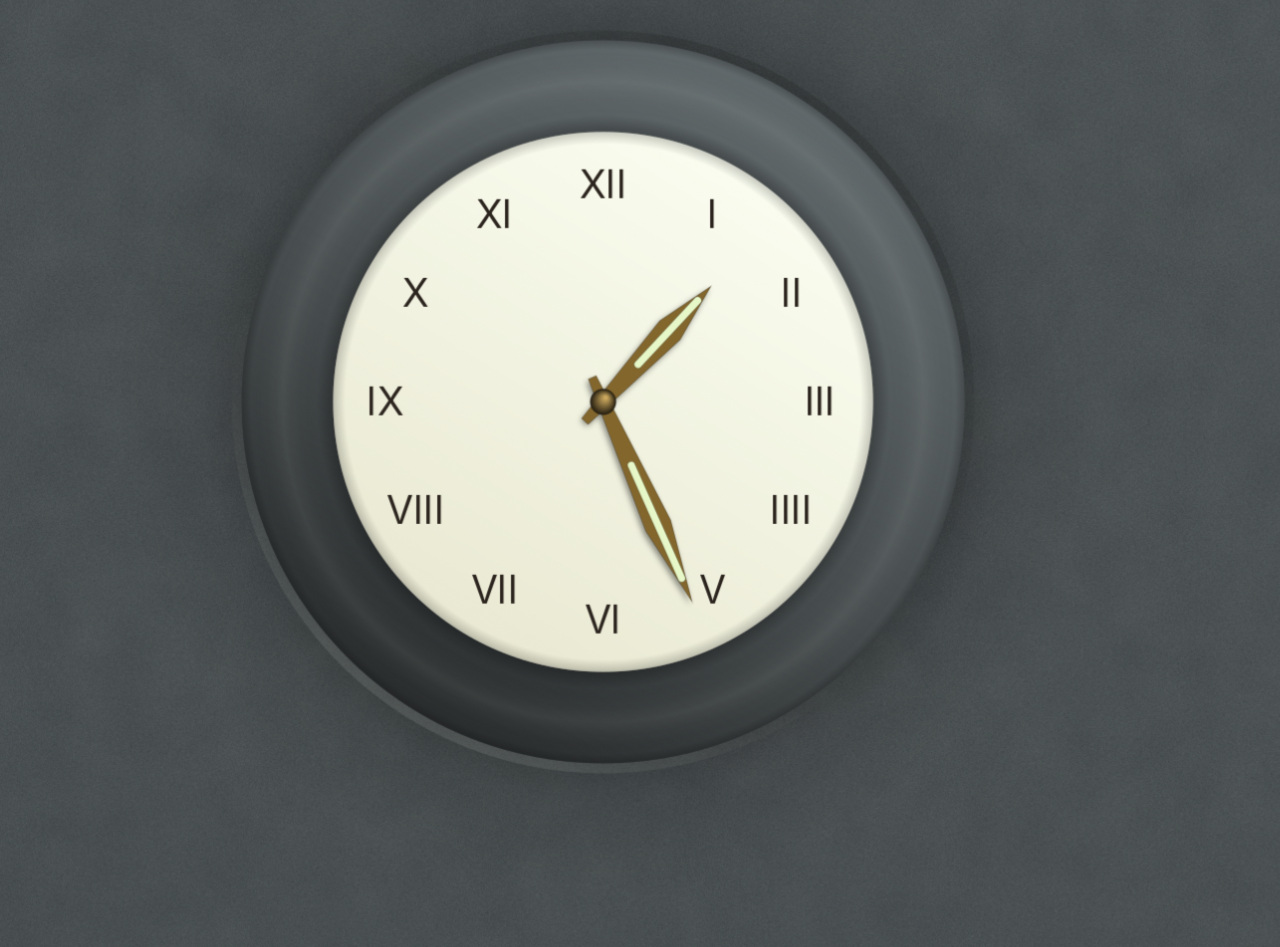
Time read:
h=1 m=26
